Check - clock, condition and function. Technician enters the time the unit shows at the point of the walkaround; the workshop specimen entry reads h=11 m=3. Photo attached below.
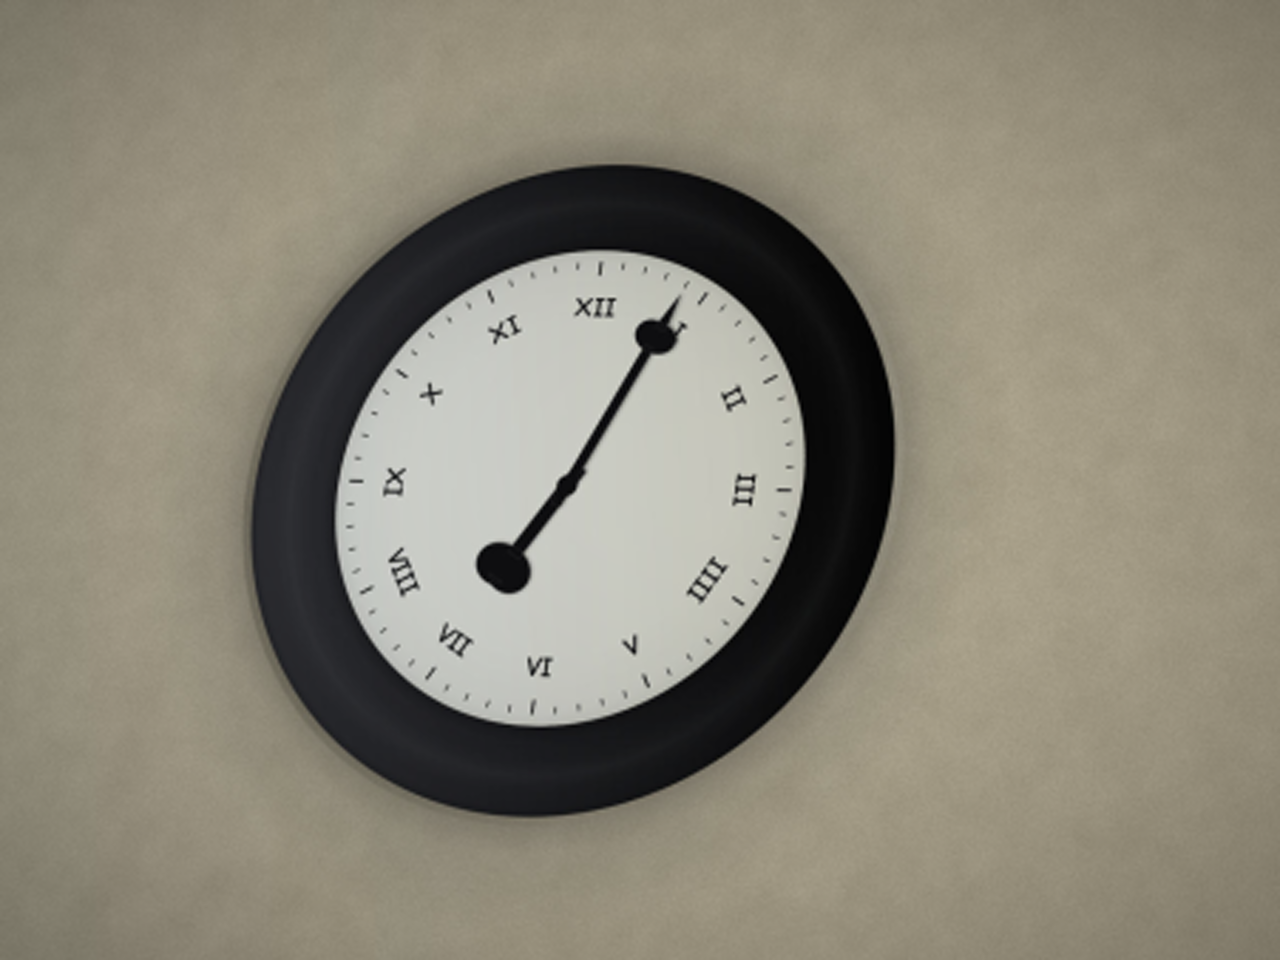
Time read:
h=7 m=4
